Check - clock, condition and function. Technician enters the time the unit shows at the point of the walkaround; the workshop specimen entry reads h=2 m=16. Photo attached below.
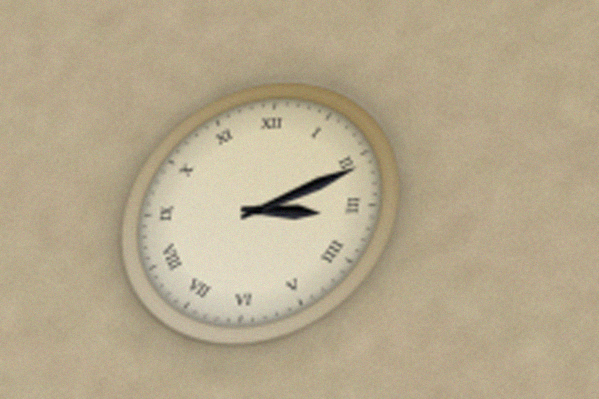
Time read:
h=3 m=11
